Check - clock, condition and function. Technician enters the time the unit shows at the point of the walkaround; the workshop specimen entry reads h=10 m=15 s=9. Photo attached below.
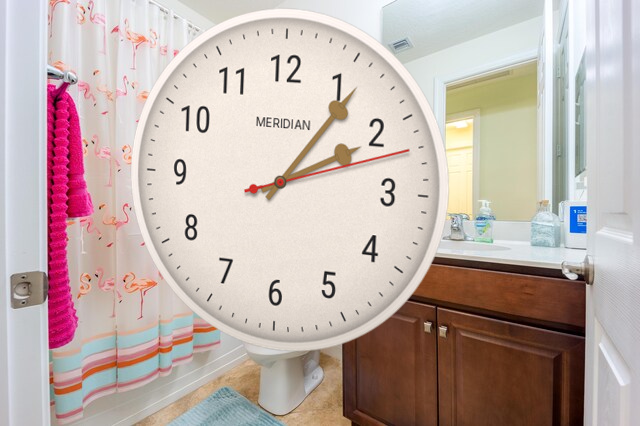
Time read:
h=2 m=6 s=12
